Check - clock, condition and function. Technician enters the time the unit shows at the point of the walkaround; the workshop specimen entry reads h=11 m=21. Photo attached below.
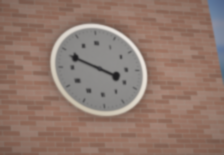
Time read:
h=3 m=49
